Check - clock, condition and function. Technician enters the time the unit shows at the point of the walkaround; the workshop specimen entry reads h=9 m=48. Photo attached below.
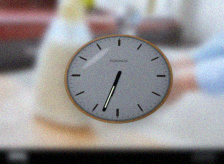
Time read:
h=6 m=33
